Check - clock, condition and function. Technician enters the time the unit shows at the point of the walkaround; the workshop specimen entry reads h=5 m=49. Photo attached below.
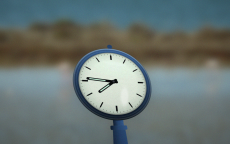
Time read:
h=7 m=46
